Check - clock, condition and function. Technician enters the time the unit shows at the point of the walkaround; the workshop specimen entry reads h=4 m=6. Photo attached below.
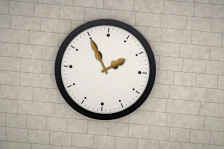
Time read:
h=1 m=55
